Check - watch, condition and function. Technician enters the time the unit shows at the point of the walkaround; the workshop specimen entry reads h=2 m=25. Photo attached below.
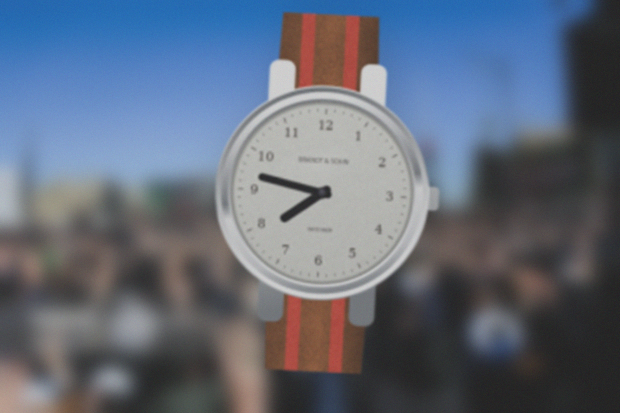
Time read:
h=7 m=47
